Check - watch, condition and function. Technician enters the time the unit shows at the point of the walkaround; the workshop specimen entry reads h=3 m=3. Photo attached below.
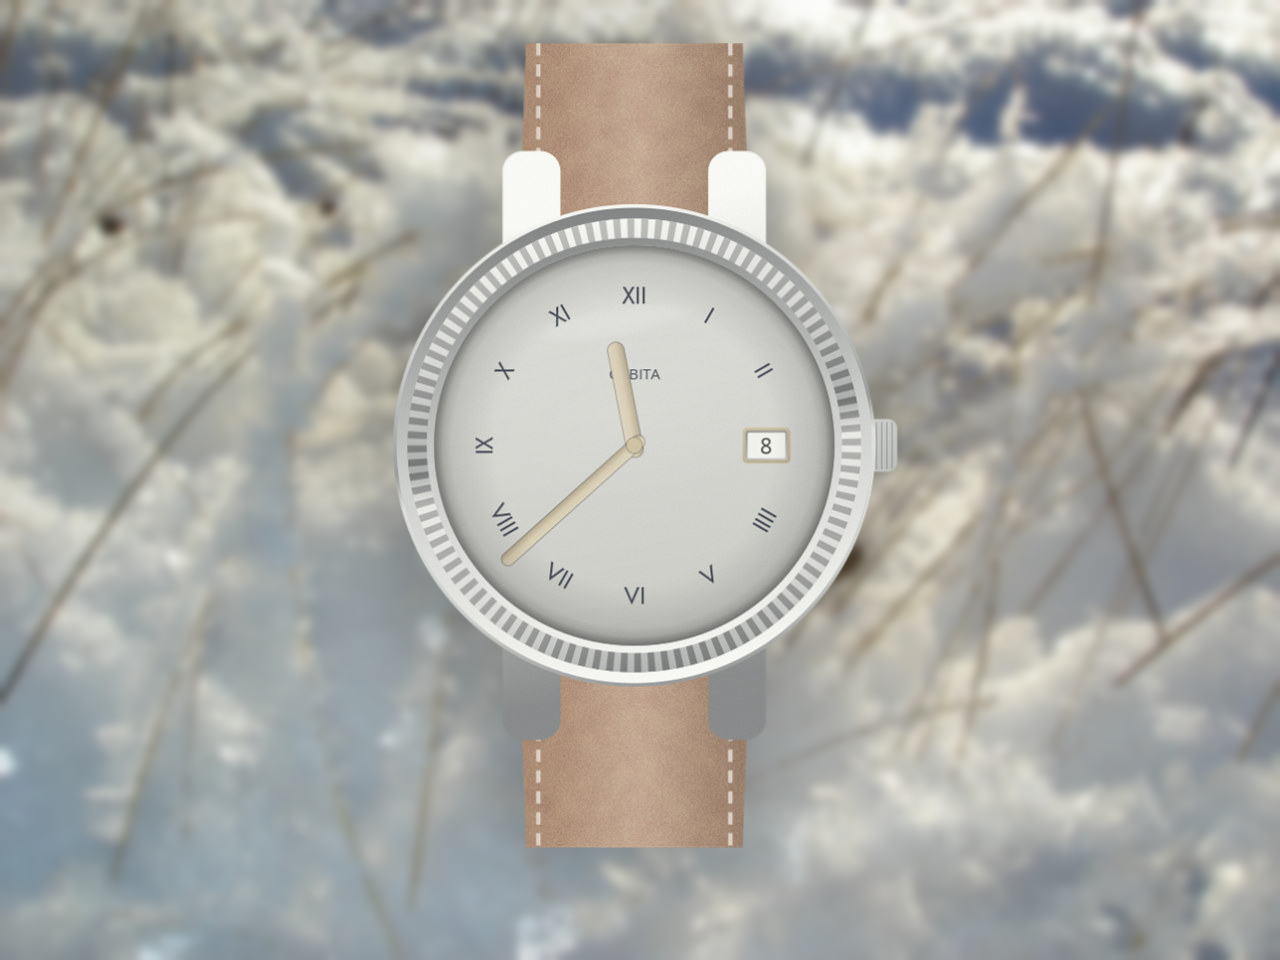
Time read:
h=11 m=38
